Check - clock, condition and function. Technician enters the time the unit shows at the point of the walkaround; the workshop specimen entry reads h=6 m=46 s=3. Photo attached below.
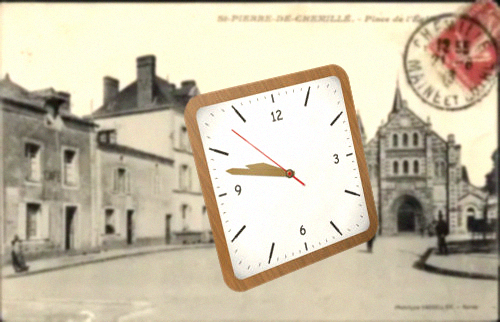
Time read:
h=9 m=47 s=53
